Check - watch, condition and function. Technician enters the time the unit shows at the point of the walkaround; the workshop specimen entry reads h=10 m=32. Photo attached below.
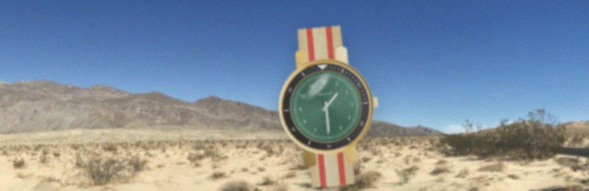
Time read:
h=1 m=30
